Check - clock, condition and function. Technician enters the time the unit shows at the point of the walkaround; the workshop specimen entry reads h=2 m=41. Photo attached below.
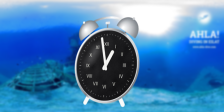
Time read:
h=12 m=58
